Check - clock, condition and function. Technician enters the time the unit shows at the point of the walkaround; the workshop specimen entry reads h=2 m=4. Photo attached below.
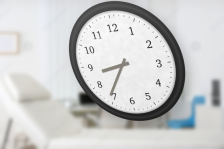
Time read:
h=8 m=36
